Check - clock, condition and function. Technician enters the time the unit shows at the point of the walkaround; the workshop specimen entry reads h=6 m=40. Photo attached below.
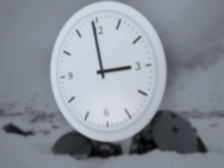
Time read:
h=2 m=59
